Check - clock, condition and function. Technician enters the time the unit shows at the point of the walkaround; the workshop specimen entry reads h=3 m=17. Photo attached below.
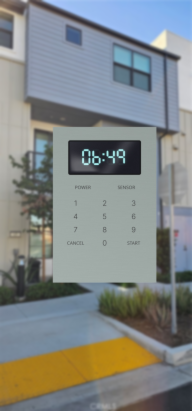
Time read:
h=6 m=49
